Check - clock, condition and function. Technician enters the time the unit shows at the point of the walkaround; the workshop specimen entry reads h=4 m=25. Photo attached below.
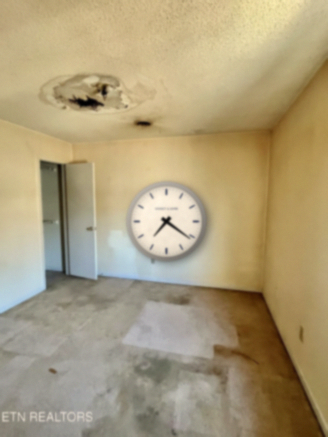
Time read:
h=7 m=21
